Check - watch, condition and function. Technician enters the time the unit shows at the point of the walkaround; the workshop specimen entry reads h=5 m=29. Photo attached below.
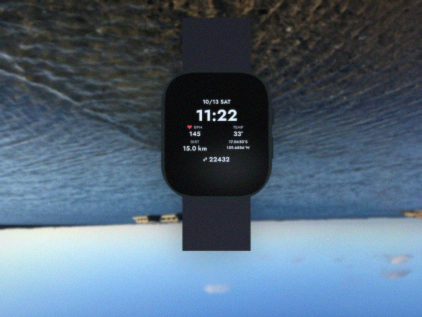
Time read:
h=11 m=22
